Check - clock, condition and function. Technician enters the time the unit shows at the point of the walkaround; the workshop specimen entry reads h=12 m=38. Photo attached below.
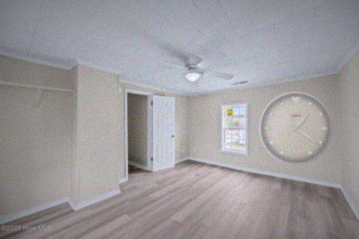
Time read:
h=1 m=21
